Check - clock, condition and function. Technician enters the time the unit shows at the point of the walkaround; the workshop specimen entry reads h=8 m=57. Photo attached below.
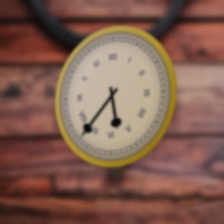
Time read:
h=5 m=37
